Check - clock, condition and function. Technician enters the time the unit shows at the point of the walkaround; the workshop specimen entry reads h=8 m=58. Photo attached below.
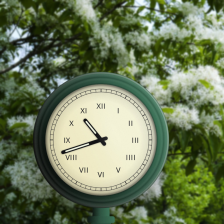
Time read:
h=10 m=42
